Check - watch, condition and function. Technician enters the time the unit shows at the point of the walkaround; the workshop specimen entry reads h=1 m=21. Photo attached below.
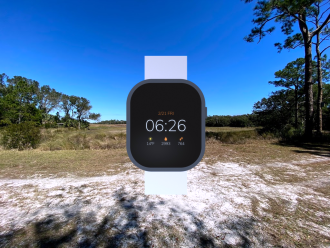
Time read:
h=6 m=26
